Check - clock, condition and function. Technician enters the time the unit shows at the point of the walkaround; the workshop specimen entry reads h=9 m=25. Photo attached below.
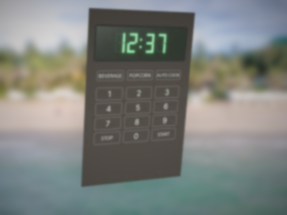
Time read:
h=12 m=37
